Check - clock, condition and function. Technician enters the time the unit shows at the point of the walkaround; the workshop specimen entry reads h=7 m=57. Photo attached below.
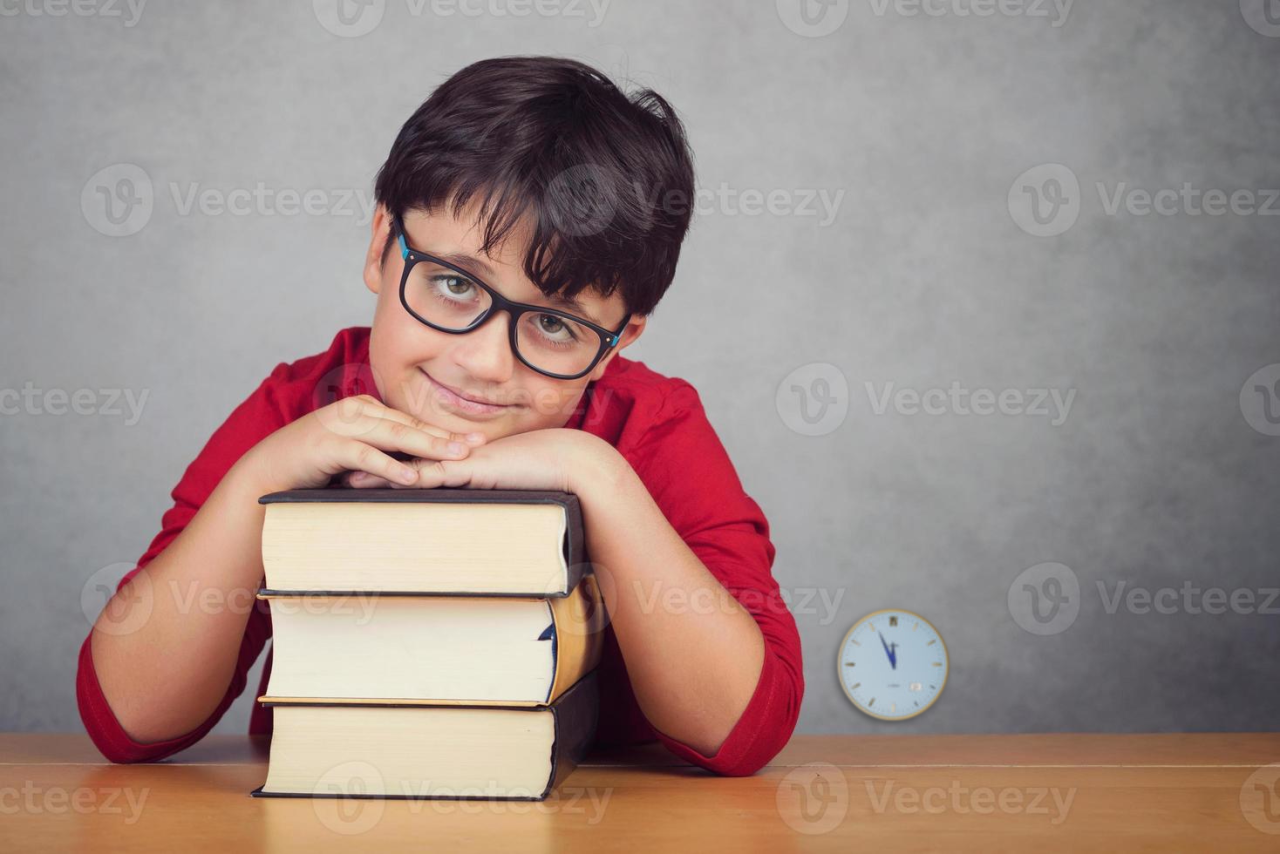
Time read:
h=11 m=56
